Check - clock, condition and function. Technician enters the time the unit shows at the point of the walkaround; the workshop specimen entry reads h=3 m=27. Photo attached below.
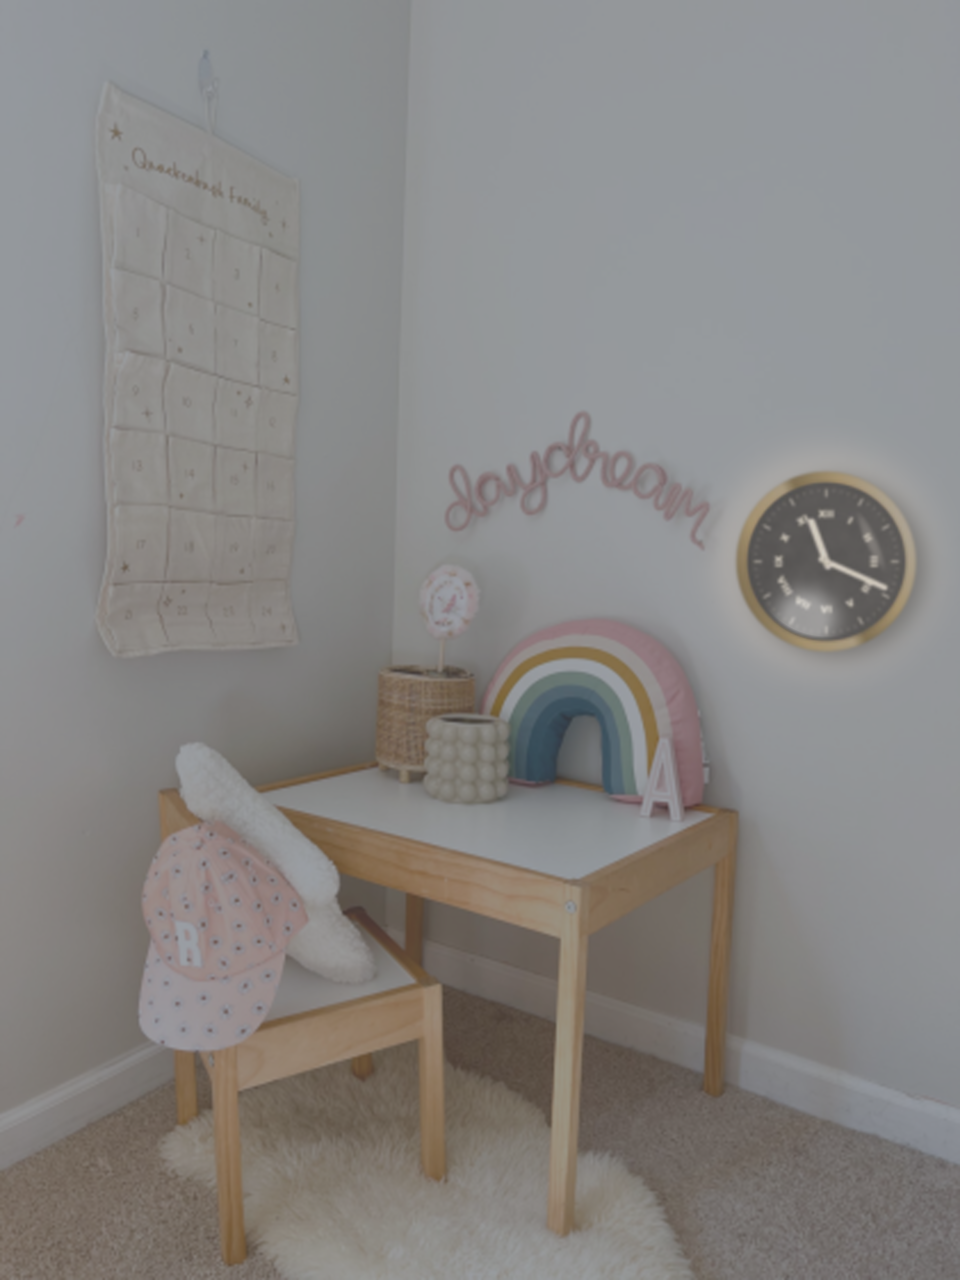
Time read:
h=11 m=19
